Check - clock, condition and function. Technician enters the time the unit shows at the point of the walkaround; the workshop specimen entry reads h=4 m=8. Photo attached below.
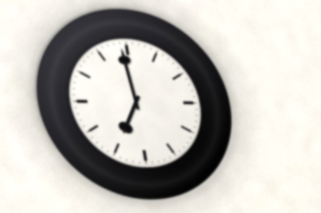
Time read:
h=6 m=59
